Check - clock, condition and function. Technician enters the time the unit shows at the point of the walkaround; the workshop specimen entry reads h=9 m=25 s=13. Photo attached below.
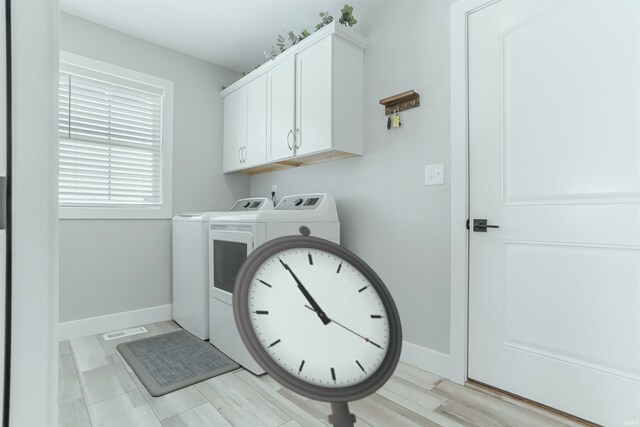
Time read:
h=10 m=55 s=20
